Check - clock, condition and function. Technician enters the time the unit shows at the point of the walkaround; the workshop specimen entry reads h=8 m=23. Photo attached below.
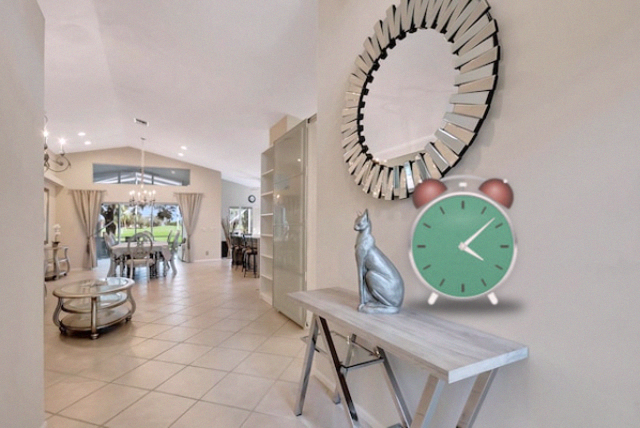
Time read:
h=4 m=8
